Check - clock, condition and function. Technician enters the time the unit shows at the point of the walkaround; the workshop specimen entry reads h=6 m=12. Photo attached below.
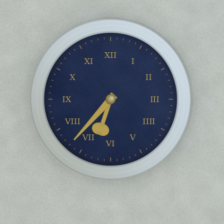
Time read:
h=6 m=37
